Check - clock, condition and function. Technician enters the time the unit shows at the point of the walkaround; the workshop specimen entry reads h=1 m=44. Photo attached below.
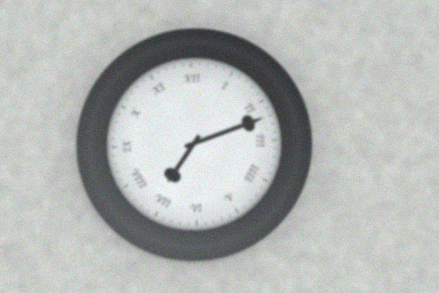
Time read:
h=7 m=12
